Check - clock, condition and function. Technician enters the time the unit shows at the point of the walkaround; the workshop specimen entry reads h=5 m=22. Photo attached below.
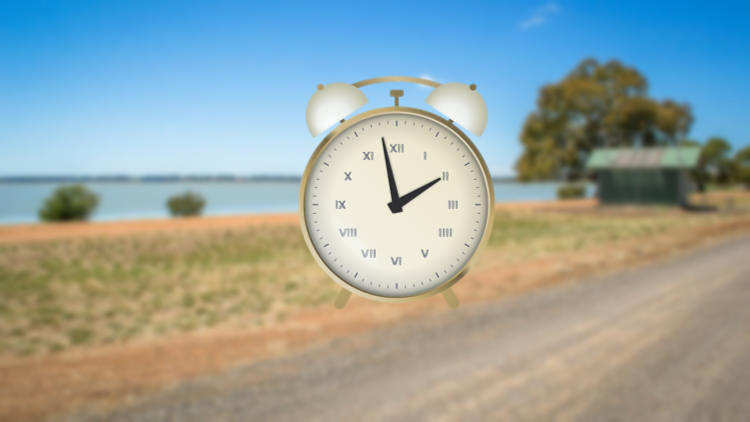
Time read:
h=1 m=58
